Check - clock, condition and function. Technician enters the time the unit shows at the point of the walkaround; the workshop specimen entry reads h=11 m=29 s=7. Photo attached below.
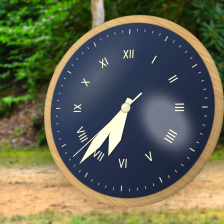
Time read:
h=6 m=36 s=38
